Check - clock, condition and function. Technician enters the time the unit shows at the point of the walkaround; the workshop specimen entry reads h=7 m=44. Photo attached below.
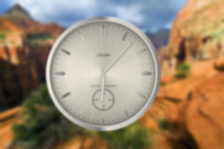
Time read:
h=6 m=7
